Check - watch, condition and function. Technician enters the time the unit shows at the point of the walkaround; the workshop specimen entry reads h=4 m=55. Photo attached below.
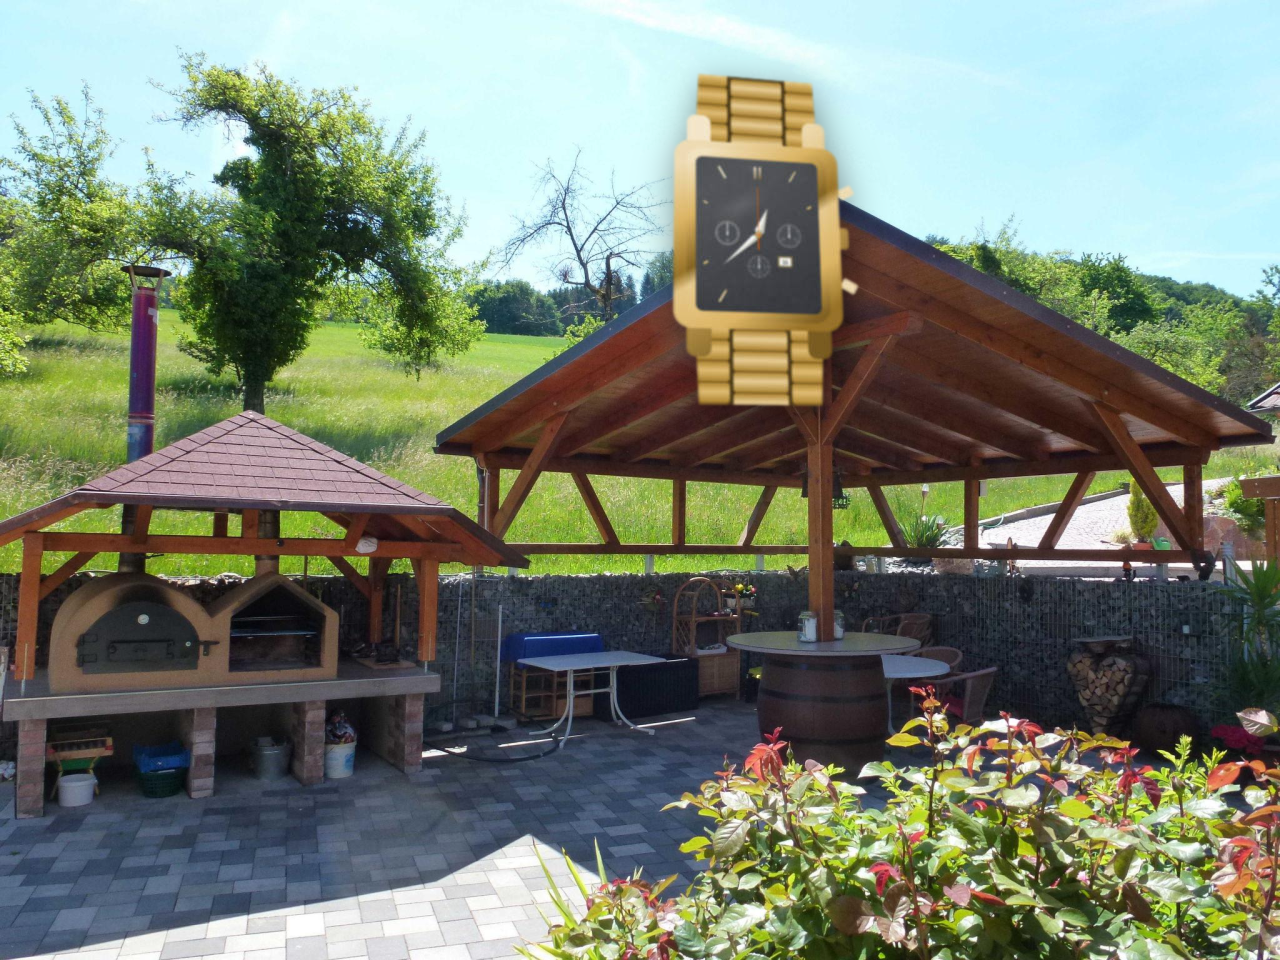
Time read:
h=12 m=38
